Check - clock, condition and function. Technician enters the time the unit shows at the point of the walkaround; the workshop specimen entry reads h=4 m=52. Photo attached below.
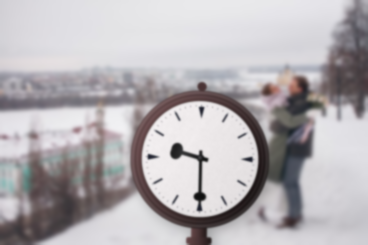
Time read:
h=9 m=30
